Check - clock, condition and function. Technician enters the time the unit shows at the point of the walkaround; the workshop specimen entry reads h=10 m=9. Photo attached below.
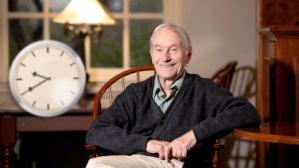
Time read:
h=9 m=40
